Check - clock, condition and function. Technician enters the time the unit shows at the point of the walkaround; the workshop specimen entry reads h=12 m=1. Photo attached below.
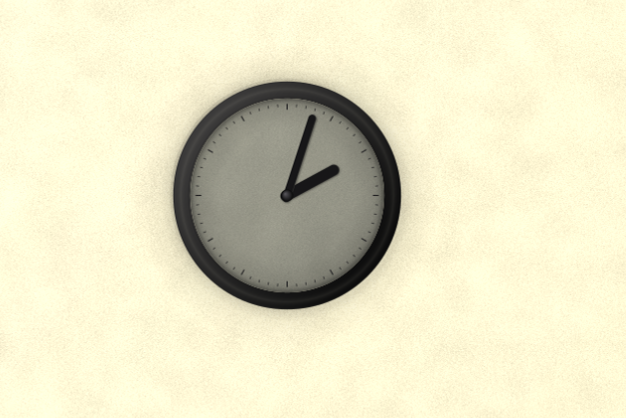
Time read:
h=2 m=3
